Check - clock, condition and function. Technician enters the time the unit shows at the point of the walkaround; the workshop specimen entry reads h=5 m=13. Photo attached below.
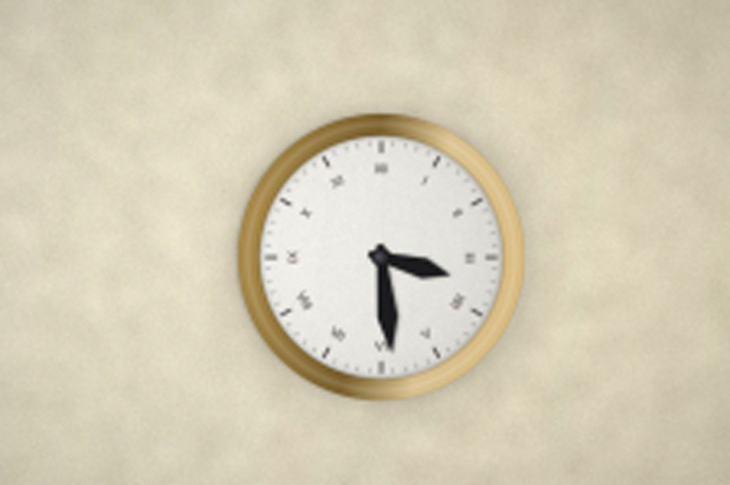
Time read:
h=3 m=29
